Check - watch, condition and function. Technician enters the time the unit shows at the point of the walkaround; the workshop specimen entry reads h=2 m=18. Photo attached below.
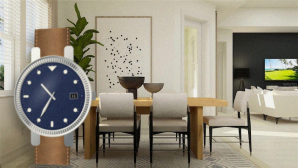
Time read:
h=10 m=35
